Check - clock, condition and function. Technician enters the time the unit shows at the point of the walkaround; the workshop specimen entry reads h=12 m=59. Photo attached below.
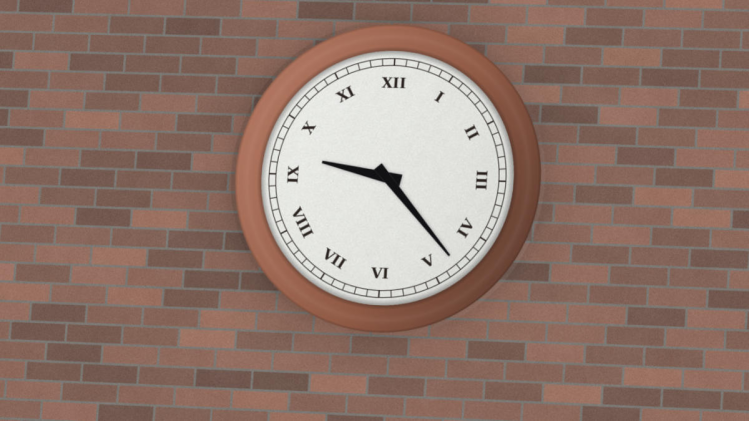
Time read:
h=9 m=23
